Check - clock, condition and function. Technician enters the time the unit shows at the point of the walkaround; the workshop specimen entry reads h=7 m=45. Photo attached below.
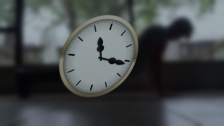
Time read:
h=11 m=16
